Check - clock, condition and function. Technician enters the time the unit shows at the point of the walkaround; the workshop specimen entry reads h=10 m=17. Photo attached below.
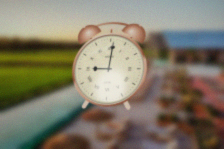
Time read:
h=9 m=1
